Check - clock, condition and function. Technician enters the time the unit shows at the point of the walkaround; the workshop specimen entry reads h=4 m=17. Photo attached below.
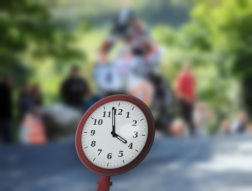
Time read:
h=3 m=58
